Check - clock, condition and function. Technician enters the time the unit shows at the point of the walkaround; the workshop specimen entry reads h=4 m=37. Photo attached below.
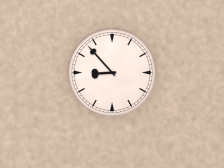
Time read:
h=8 m=53
